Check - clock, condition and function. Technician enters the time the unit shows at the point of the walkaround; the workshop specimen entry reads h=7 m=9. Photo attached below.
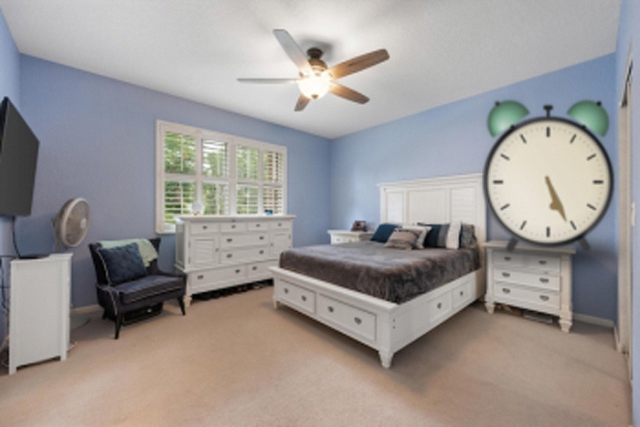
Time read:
h=5 m=26
